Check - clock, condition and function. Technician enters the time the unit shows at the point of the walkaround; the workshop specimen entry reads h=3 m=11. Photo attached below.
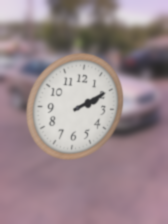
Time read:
h=2 m=10
